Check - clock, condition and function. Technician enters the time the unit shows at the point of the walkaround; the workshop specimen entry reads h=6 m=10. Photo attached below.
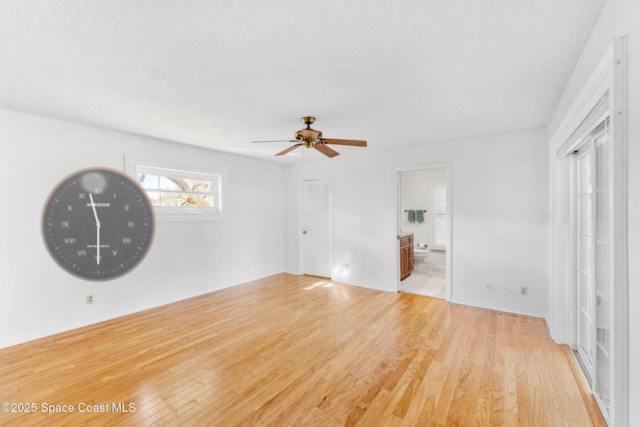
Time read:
h=11 m=30
